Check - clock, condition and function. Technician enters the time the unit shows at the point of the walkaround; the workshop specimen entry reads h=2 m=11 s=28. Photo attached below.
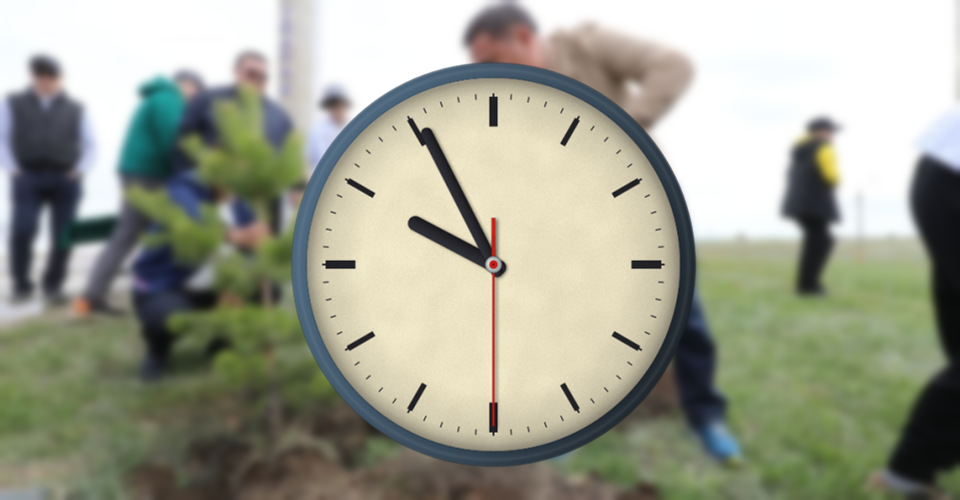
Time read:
h=9 m=55 s=30
